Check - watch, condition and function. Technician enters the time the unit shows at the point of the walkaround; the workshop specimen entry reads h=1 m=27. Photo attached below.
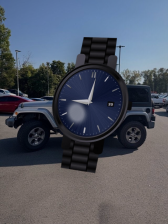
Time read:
h=9 m=1
